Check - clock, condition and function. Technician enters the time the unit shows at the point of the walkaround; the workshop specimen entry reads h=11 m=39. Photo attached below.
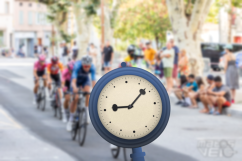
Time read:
h=9 m=8
